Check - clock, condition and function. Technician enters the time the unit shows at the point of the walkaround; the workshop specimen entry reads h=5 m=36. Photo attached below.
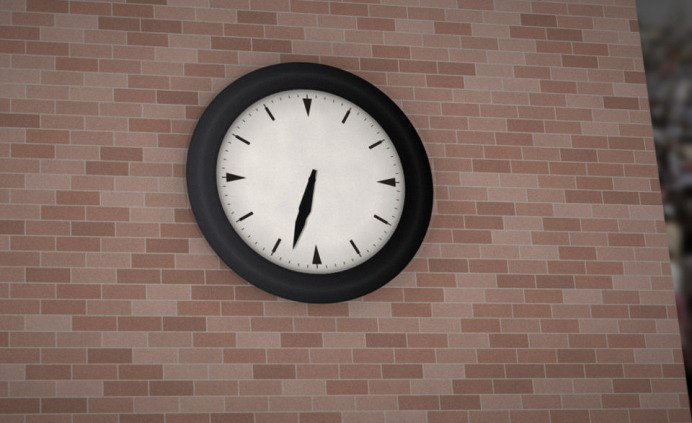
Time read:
h=6 m=33
